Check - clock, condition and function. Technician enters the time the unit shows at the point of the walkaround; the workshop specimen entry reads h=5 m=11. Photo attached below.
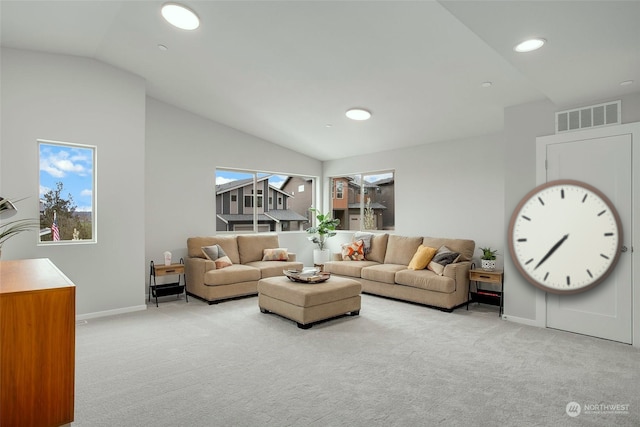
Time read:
h=7 m=38
